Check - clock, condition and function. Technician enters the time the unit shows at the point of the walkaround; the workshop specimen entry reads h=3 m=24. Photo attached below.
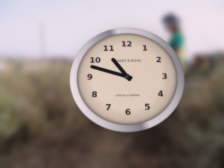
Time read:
h=10 m=48
